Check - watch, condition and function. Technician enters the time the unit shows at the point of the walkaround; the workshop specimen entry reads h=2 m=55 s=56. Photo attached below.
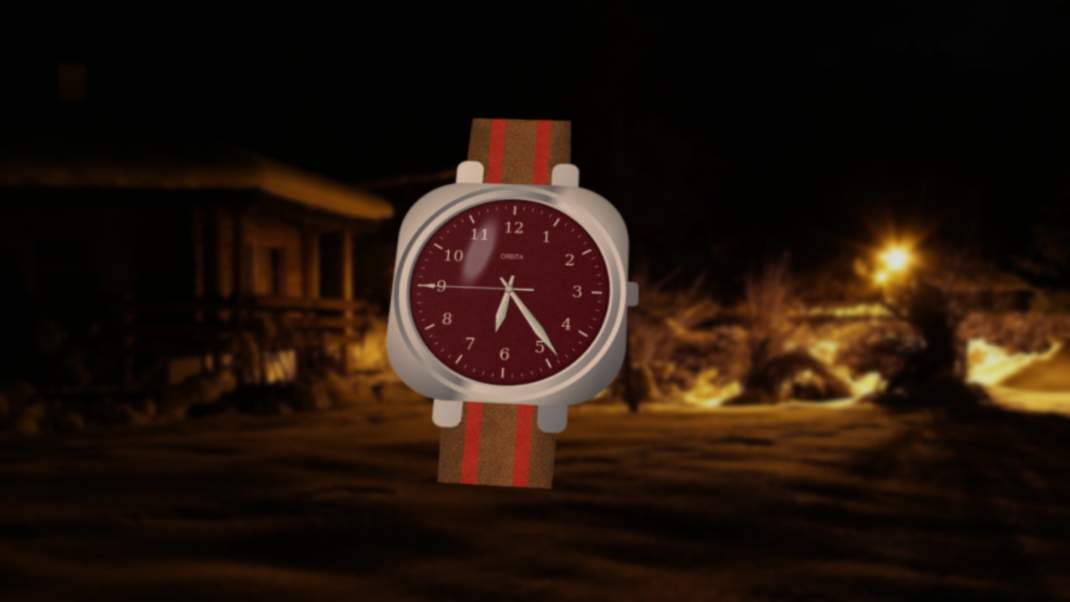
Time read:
h=6 m=23 s=45
